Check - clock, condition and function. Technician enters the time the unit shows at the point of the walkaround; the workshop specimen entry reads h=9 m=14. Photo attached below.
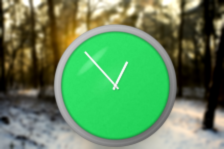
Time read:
h=12 m=53
